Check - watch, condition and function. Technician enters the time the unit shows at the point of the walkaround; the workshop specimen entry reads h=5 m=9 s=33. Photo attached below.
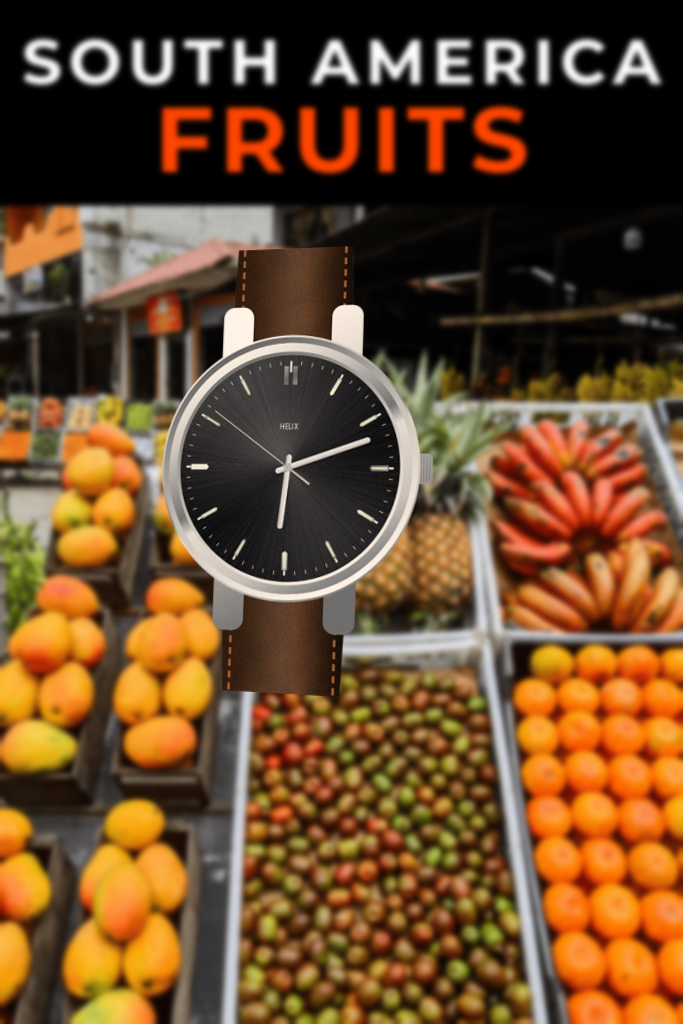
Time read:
h=6 m=11 s=51
